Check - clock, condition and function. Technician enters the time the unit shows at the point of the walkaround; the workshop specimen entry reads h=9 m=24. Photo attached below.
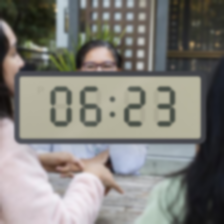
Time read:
h=6 m=23
